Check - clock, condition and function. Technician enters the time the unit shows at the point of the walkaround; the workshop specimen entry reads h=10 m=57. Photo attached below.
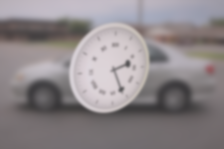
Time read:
h=2 m=26
